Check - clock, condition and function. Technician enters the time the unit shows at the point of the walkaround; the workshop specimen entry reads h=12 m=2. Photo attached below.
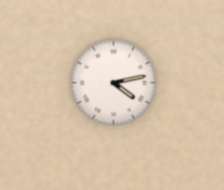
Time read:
h=4 m=13
